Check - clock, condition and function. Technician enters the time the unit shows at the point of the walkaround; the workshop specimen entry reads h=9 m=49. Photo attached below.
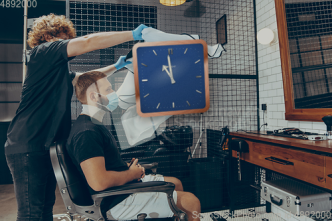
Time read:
h=10 m=59
